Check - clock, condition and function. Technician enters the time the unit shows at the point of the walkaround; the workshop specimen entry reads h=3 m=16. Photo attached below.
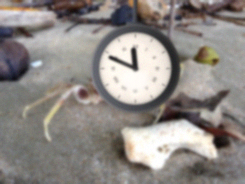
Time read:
h=11 m=49
